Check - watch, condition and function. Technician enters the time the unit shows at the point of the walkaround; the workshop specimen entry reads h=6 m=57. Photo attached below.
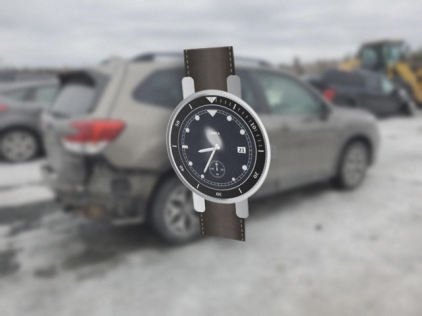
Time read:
h=8 m=35
